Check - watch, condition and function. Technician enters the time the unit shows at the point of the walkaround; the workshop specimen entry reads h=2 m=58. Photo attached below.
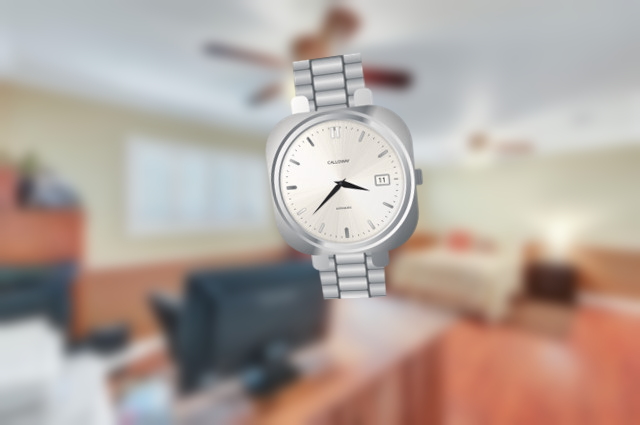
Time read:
h=3 m=38
